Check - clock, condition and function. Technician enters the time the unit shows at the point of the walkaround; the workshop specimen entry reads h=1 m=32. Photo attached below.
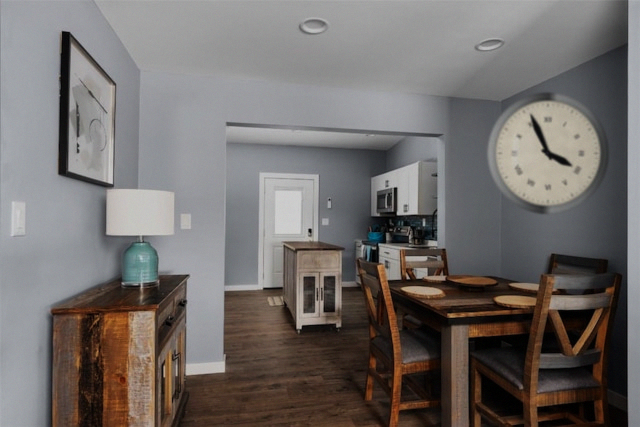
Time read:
h=3 m=56
